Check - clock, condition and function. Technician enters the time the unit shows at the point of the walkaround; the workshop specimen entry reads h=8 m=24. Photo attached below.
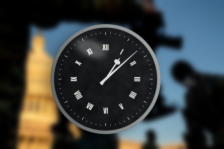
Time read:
h=1 m=8
